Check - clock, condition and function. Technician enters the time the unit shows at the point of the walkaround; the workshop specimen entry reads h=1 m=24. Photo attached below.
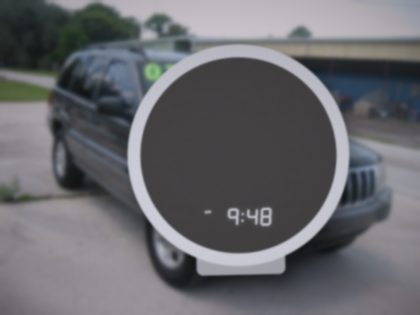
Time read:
h=9 m=48
